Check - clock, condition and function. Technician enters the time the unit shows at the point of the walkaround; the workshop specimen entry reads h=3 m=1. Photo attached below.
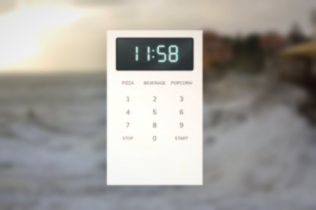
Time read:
h=11 m=58
